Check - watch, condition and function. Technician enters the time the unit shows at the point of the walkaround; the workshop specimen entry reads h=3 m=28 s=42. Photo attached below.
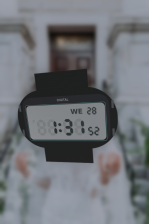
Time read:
h=1 m=31 s=52
